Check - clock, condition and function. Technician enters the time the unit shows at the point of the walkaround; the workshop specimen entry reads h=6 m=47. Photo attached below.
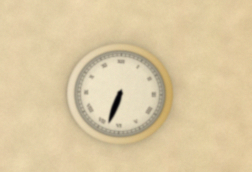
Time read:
h=6 m=33
